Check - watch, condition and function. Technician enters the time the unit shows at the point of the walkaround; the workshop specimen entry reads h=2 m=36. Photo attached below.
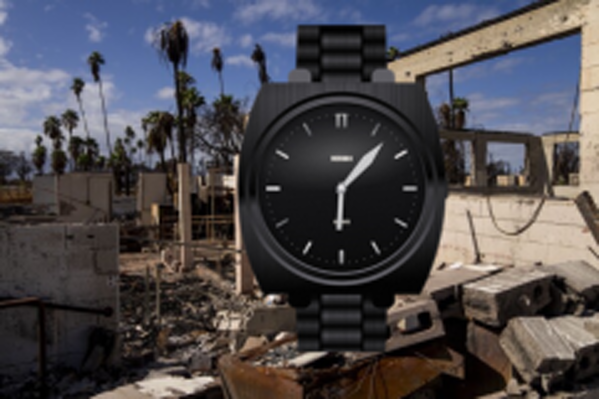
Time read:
h=6 m=7
